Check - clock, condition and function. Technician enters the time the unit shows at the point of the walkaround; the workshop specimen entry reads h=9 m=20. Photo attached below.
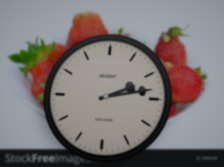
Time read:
h=2 m=13
